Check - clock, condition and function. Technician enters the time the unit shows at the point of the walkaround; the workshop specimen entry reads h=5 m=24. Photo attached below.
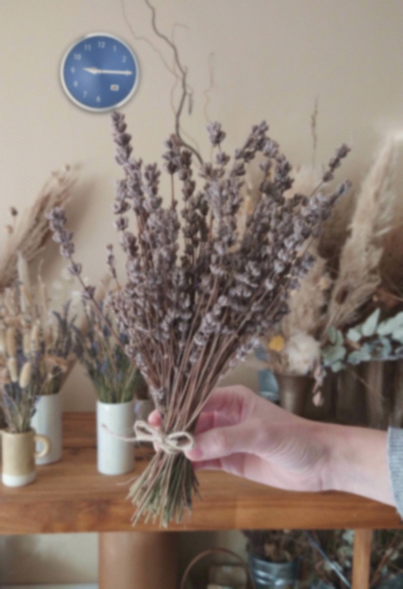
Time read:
h=9 m=15
